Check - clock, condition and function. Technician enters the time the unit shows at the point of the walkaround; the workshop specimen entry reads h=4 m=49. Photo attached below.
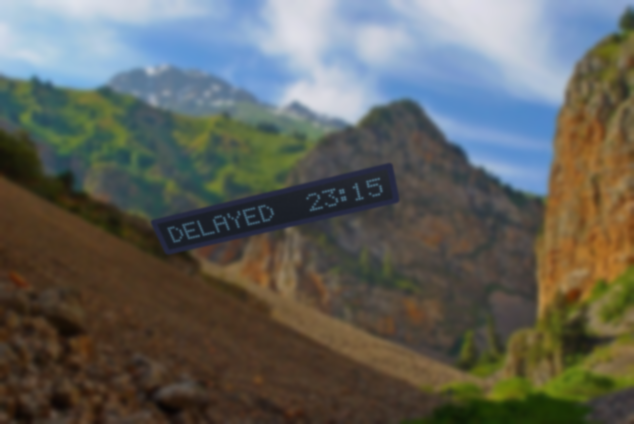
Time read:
h=23 m=15
